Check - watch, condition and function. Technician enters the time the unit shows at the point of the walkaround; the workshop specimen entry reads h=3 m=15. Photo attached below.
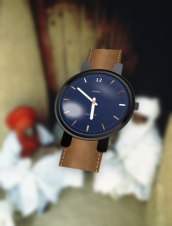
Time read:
h=5 m=51
